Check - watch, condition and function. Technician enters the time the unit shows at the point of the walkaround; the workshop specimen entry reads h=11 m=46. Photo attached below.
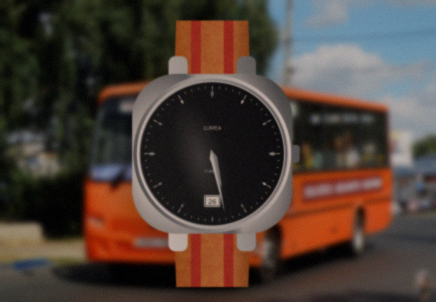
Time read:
h=5 m=28
